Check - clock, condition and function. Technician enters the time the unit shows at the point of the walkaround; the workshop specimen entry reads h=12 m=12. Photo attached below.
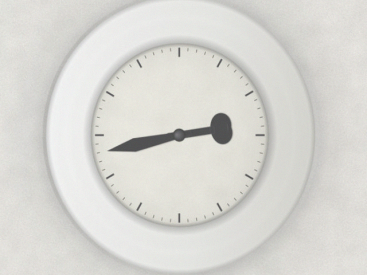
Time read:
h=2 m=43
